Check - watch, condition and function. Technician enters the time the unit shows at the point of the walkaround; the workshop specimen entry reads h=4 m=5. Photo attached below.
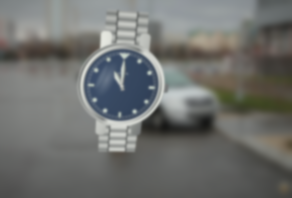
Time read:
h=11 m=0
